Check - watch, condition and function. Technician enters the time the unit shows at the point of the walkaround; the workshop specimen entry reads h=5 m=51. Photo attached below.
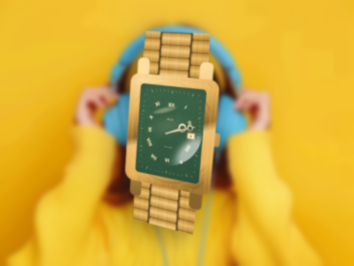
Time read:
h=2 m=12
